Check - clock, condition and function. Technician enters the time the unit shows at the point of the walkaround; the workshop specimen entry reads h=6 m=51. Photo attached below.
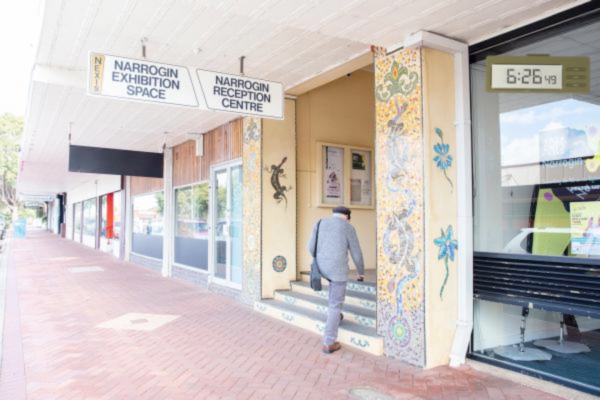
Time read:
h=6 m=26
